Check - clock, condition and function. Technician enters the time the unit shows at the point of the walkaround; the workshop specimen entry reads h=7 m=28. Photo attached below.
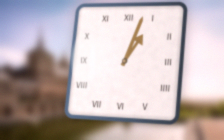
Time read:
h=1 m=3
